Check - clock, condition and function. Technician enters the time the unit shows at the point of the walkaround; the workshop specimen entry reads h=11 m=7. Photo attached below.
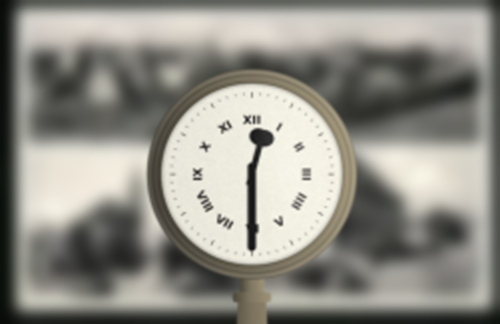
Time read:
h=12 m=30
